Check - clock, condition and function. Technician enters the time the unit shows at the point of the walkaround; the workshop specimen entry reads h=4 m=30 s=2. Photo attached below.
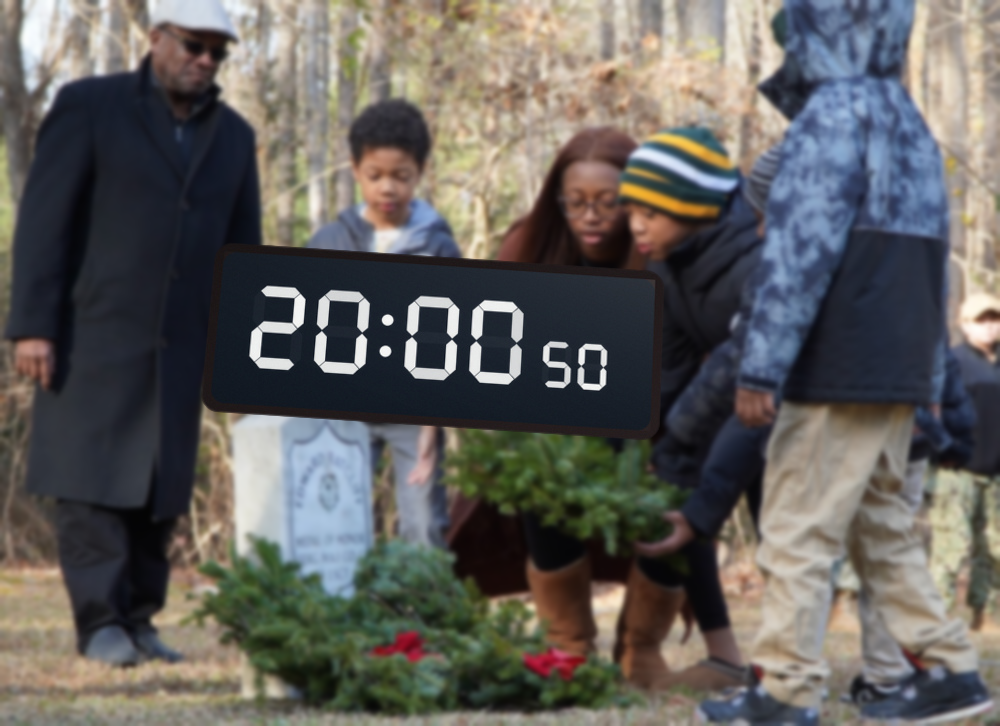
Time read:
h=20 m=0 s=50
